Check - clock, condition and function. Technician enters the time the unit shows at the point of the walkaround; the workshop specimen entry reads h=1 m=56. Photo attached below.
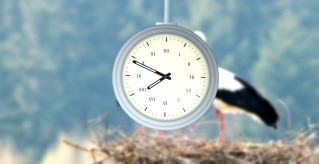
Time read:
h=7 m=49
